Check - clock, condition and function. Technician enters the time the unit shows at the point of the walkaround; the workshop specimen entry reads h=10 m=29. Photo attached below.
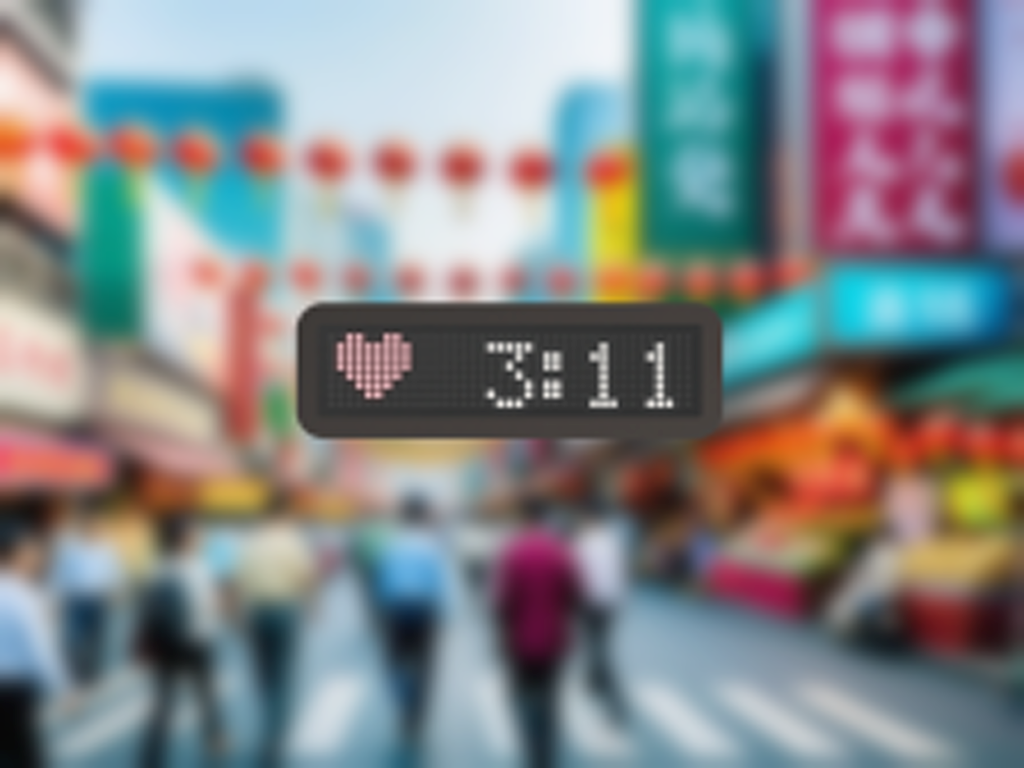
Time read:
h=3 m=11
